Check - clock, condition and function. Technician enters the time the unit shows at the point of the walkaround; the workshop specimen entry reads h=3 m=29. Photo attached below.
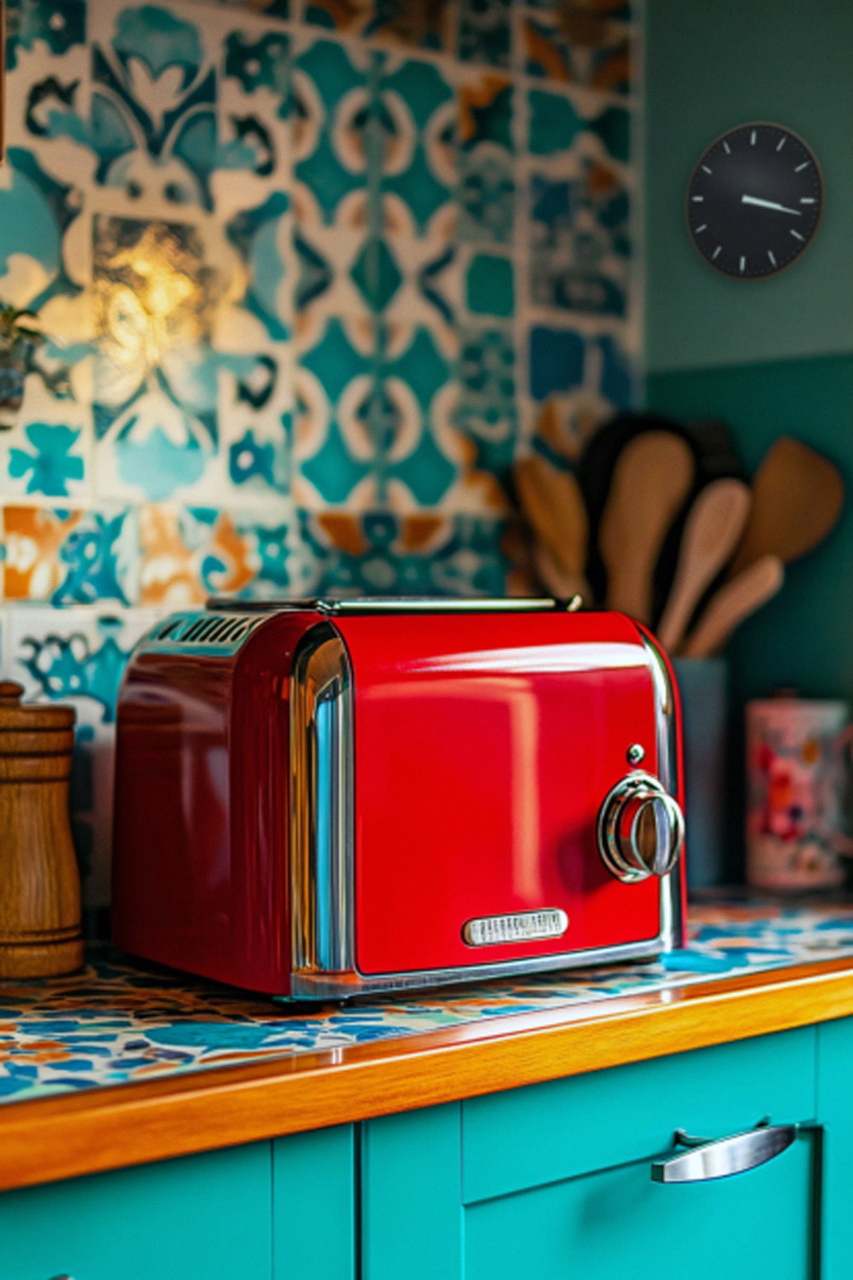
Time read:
h=3 m=17
